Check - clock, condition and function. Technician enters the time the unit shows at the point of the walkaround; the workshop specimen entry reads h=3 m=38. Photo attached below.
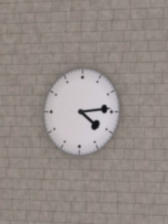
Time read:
h=4 m=14
